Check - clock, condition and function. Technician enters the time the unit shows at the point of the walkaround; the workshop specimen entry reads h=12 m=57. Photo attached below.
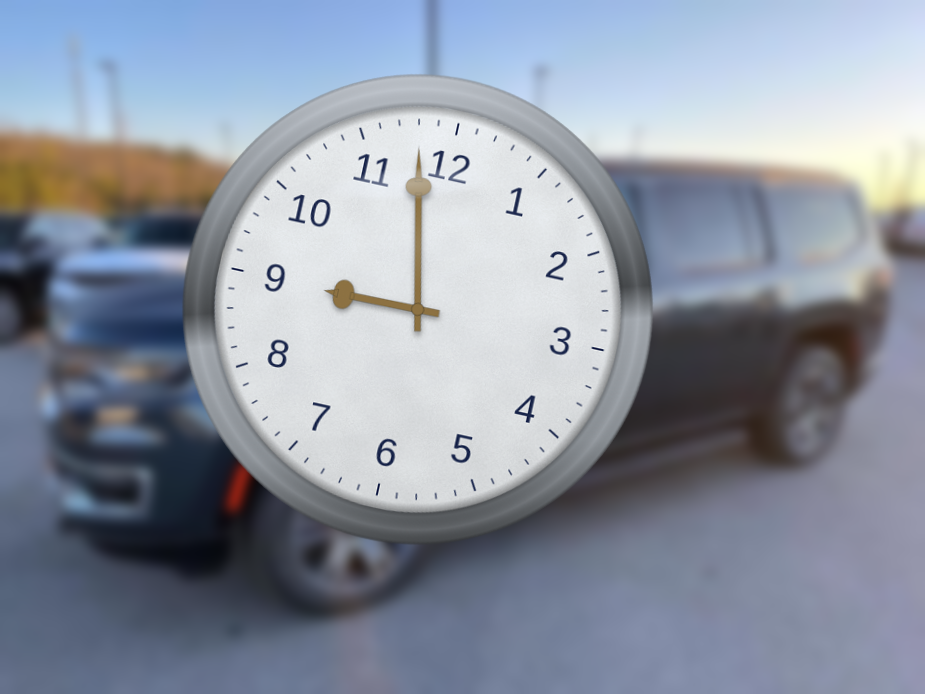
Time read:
h=8 m=58
